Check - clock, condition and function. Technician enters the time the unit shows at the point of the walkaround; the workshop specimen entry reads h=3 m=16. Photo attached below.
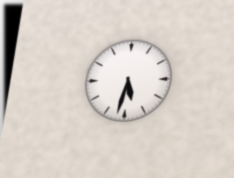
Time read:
h=5 m=32
